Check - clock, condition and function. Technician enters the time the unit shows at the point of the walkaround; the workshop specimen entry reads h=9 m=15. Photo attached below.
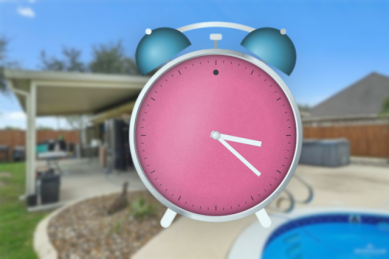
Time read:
h=3 m=22
